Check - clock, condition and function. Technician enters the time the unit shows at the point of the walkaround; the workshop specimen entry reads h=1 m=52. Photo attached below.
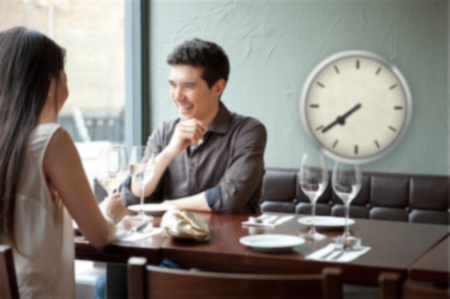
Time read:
h=7 m=39
